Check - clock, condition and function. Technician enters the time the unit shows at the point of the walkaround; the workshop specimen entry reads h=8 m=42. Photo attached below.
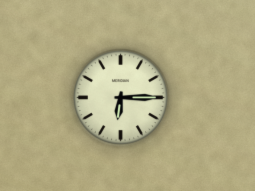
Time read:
h=6 m=15
